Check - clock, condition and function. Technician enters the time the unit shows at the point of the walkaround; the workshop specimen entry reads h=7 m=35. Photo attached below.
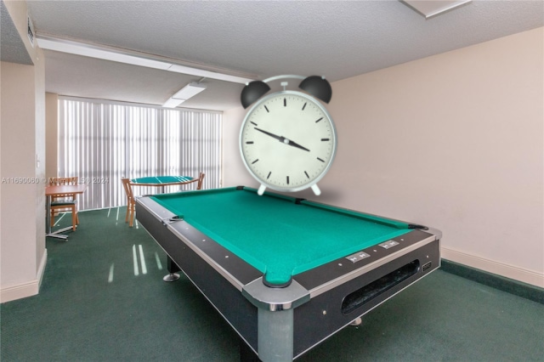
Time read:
h=3 m=49
